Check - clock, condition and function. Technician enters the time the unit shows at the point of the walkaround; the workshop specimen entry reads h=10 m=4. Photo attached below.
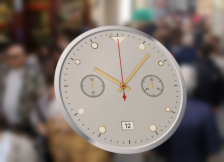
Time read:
h=10 m=7
